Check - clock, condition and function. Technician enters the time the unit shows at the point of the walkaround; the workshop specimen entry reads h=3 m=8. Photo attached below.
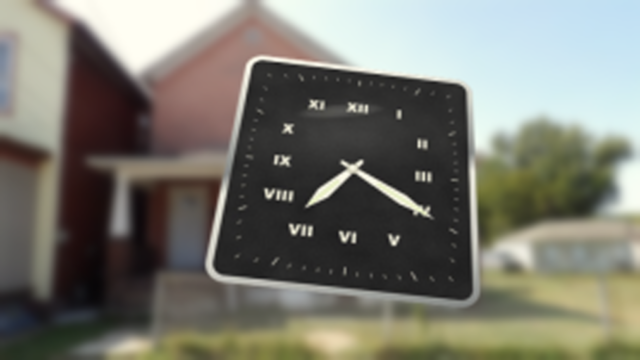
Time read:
h=7 m=20
